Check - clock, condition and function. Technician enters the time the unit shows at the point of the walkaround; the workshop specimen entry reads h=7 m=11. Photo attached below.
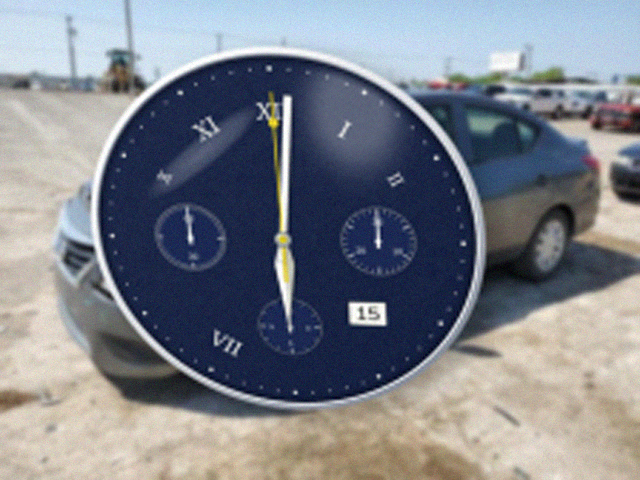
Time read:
h=6 m=1
